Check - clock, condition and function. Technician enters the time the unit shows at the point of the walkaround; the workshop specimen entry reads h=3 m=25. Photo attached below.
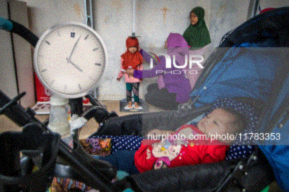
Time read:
h=4 m=3
